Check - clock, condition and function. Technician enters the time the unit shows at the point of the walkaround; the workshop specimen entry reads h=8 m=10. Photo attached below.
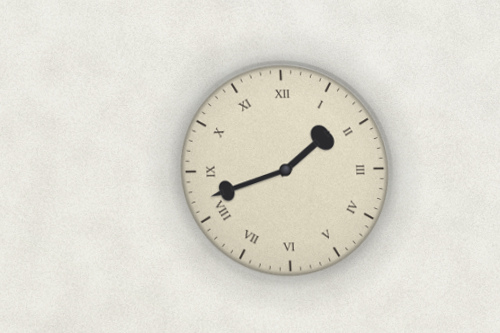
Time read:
h=1 m=42
